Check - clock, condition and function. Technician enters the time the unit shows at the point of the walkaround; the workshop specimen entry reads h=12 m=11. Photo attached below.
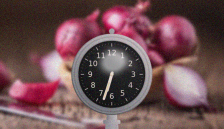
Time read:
h=6 m=33
